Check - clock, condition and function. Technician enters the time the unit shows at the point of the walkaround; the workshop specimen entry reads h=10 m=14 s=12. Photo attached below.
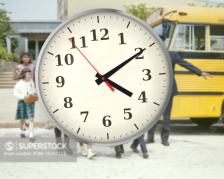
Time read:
h=4 m=9 s=54
